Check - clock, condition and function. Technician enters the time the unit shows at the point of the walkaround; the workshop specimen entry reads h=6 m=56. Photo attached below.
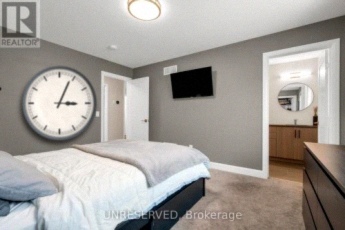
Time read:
h=3 m=4
